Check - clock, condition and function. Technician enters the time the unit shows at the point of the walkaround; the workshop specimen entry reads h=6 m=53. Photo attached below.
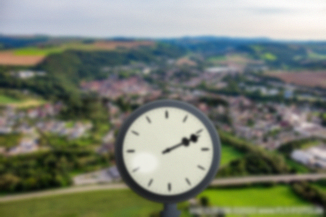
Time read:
h=2 m=11
